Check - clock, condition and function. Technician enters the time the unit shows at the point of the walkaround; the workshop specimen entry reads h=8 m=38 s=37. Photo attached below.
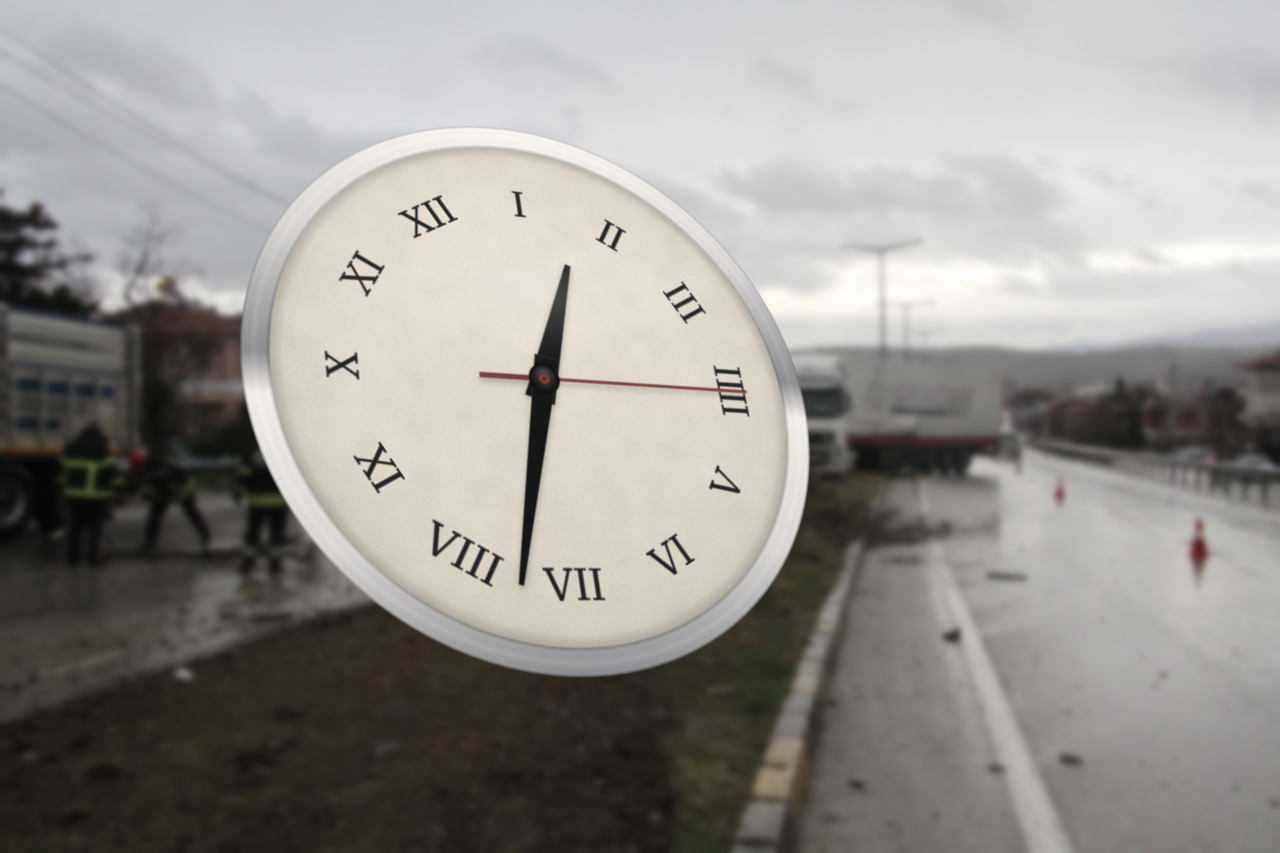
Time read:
h=1 m=37 s=20
